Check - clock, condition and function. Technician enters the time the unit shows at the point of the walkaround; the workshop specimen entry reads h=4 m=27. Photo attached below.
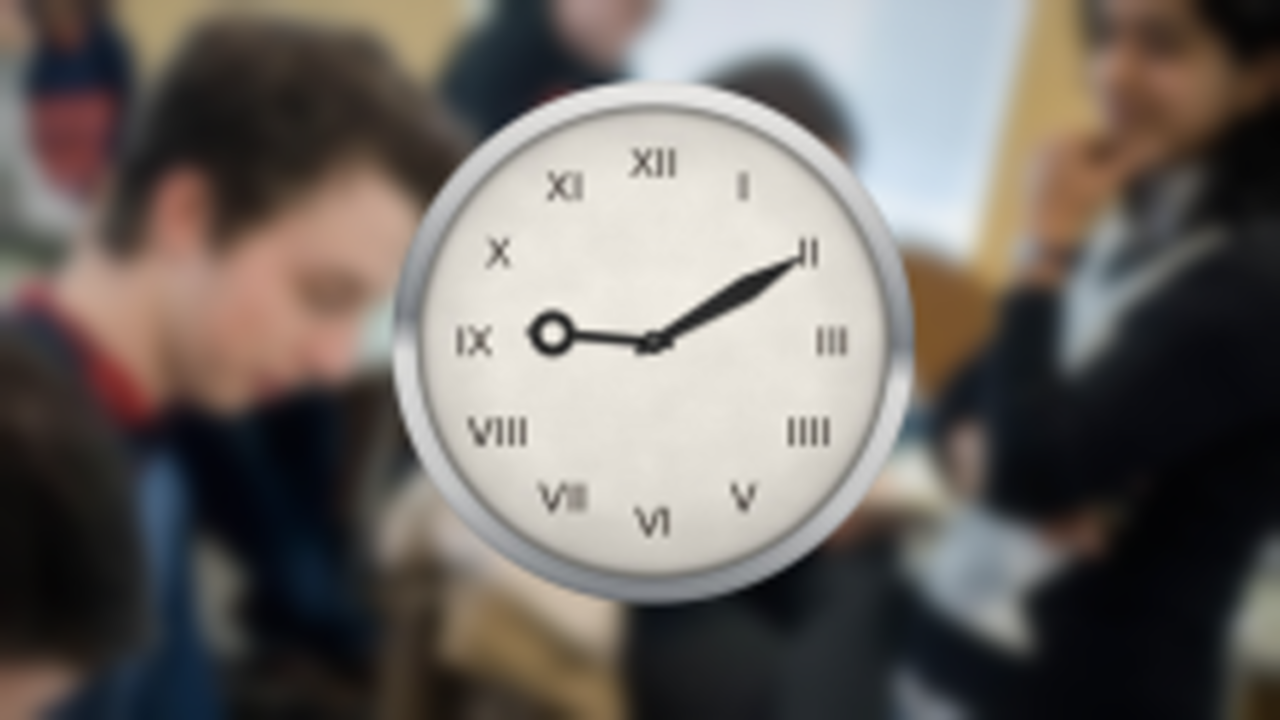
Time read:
h=9 m=10
